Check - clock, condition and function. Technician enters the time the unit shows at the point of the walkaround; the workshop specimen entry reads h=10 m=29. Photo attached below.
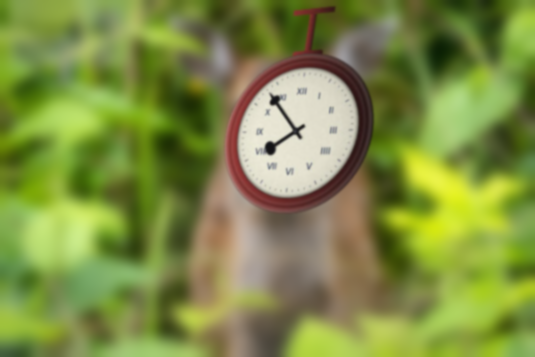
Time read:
h=7 m=53
